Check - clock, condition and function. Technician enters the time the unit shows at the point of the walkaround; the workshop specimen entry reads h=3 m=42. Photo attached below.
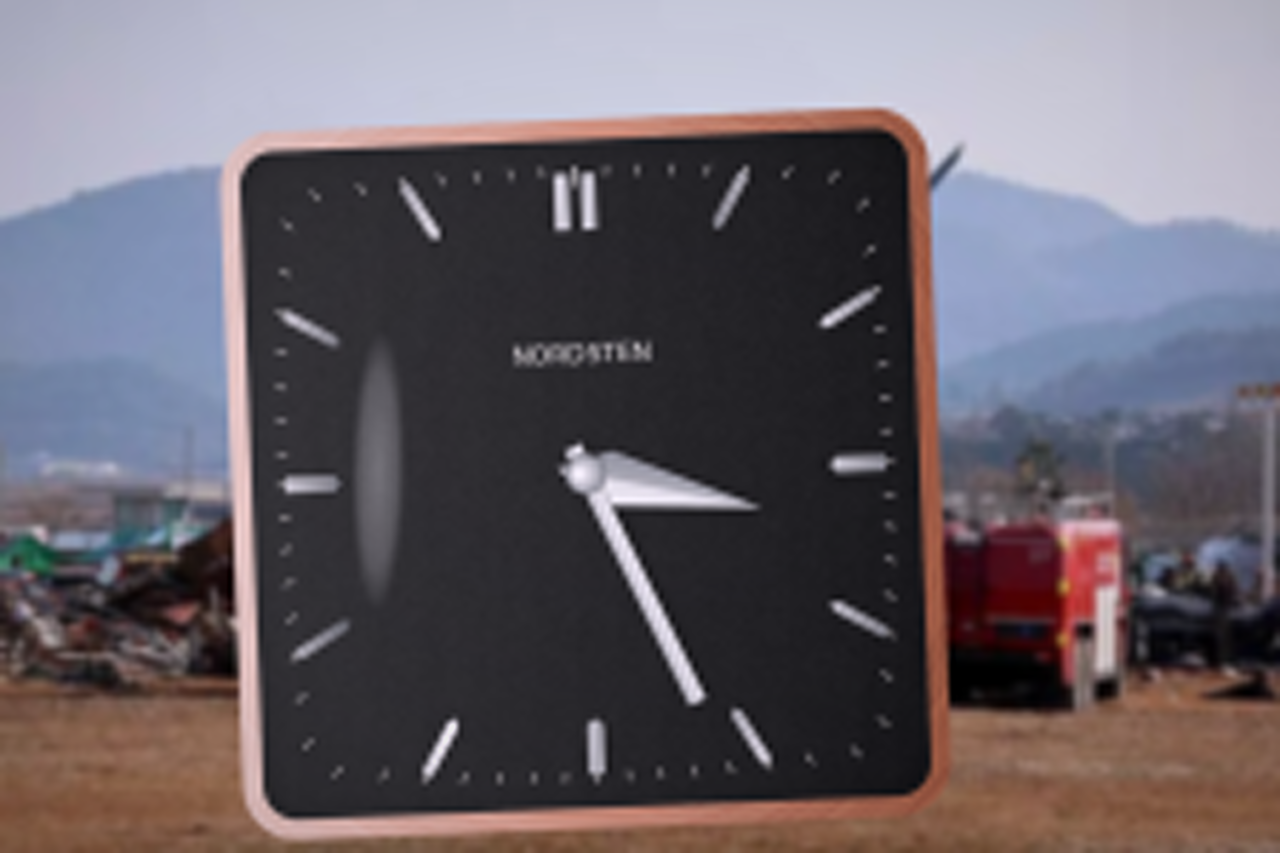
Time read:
h=3 m=26
